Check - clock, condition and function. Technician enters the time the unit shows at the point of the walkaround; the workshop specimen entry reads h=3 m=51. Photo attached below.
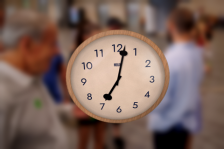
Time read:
h=7 m=2
